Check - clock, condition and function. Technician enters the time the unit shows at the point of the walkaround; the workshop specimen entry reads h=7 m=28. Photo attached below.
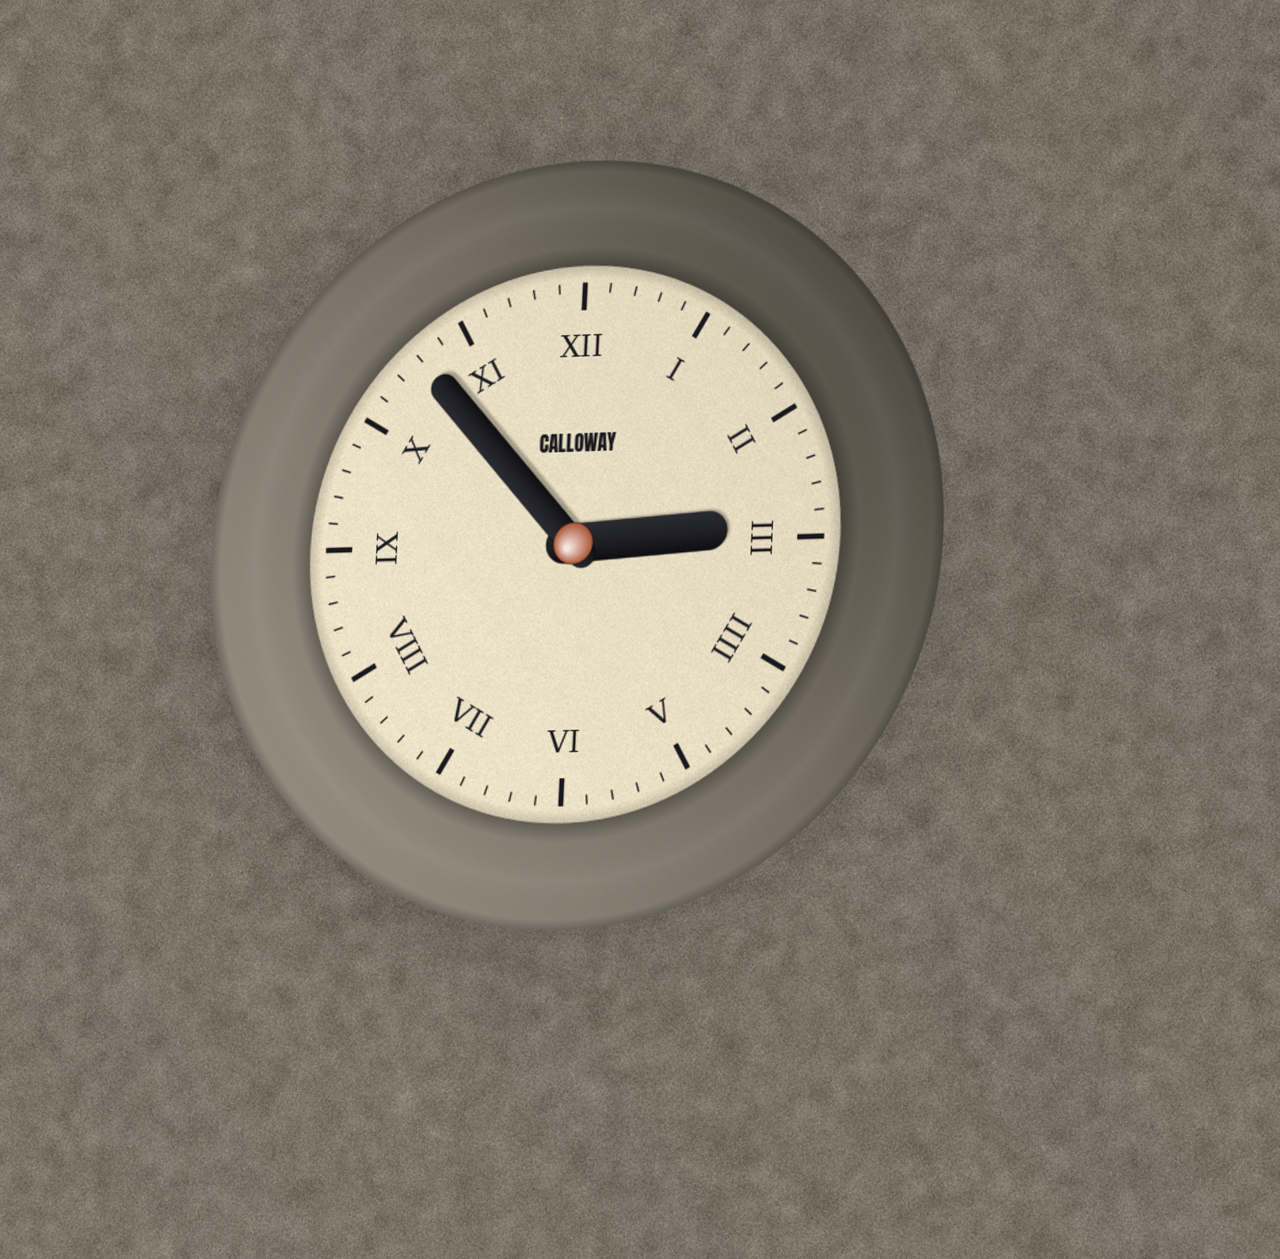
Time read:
h=2 m=53
